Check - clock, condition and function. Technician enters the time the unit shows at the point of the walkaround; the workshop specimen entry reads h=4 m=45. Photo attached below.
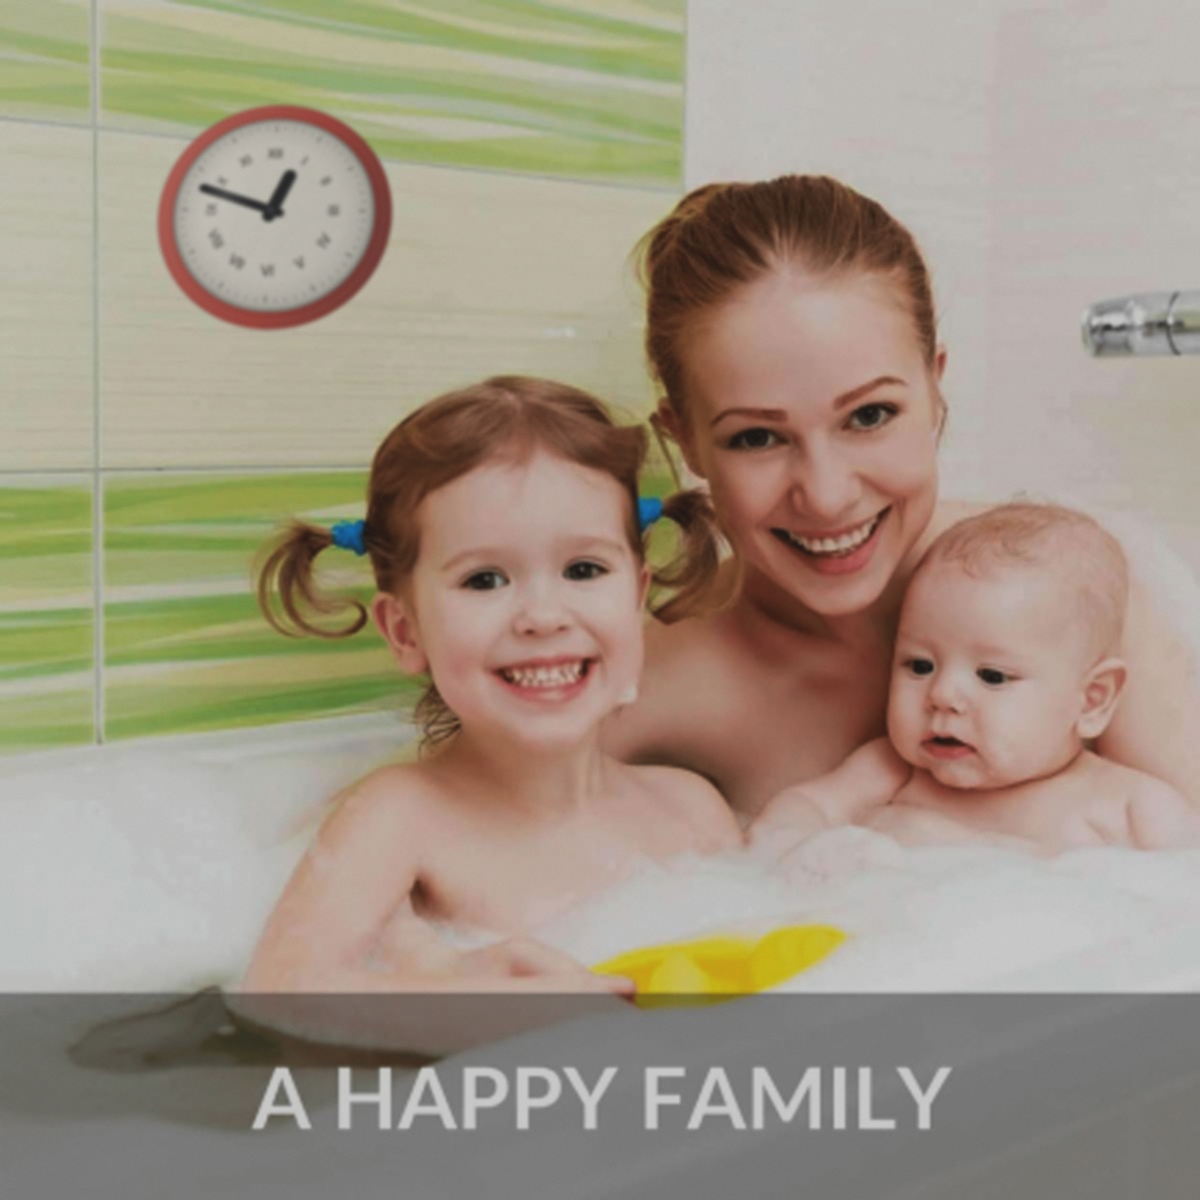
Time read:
h=12 m=48
